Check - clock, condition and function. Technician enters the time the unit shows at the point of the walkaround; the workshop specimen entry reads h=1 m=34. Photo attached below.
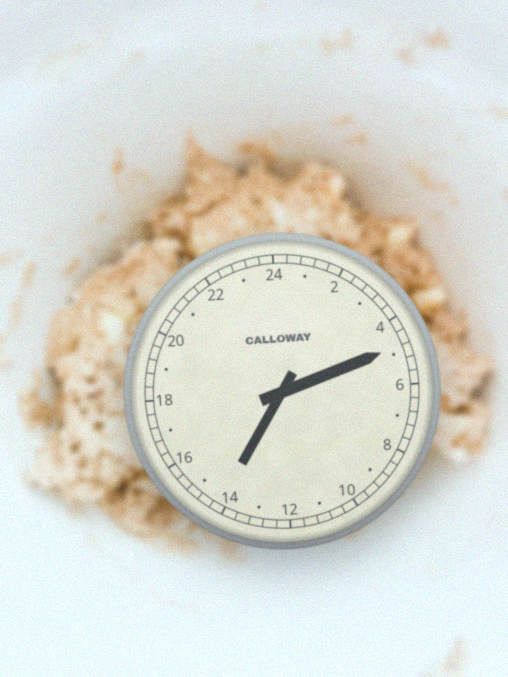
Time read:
h=14 m=12
